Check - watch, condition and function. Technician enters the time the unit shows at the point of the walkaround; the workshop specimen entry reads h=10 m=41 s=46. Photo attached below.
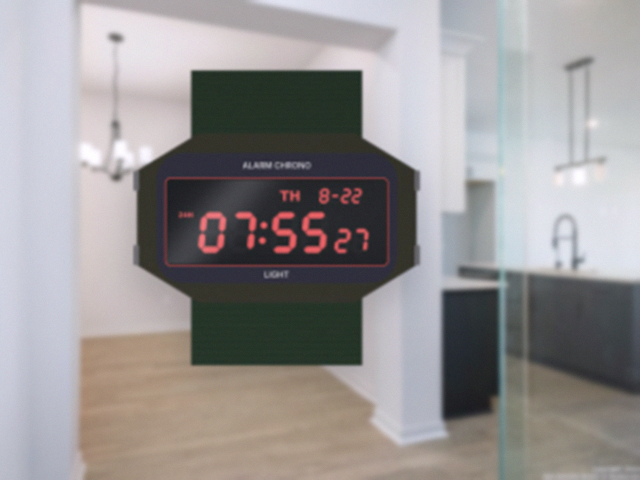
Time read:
h=7 m=55 s=27
